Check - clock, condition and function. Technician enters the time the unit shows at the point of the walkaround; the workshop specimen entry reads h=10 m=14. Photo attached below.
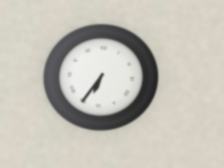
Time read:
h=6 m=35
